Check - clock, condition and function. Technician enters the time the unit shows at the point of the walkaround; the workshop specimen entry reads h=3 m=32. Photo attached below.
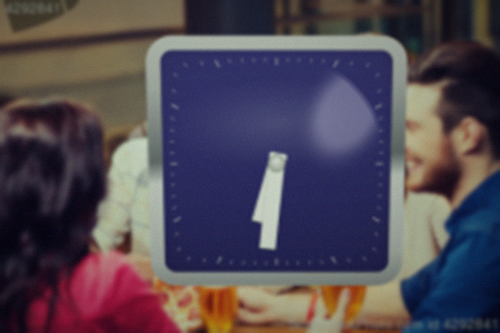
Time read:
h=6 m=31
